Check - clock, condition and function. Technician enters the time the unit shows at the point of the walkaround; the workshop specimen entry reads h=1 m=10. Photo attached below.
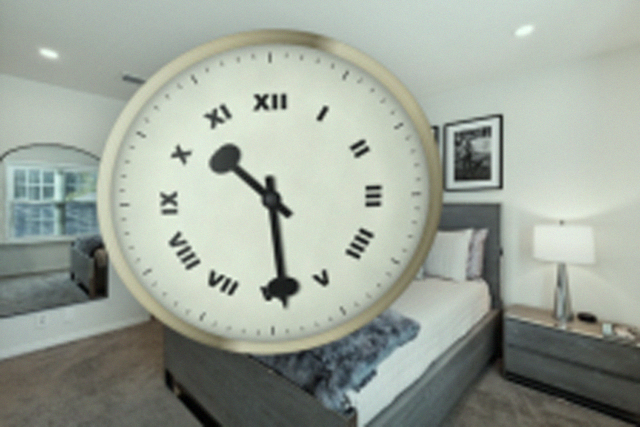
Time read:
h=10 m=29
